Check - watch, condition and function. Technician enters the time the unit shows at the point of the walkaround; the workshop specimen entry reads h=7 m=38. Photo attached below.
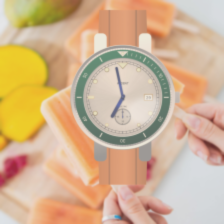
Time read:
h=6 m=58
